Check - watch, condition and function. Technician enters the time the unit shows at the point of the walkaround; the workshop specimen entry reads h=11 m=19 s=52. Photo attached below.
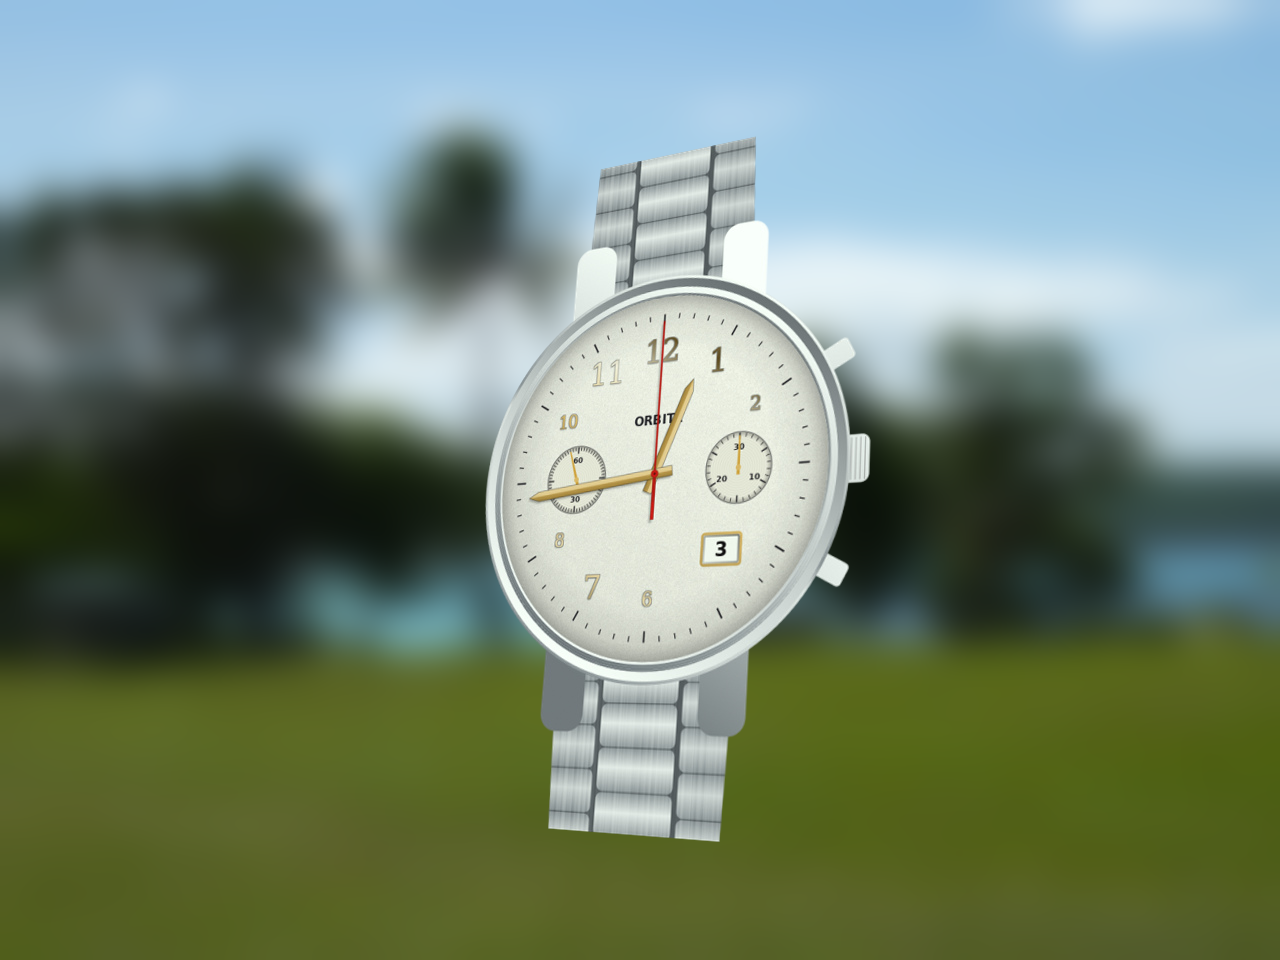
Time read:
h=12 m=43 s=57
